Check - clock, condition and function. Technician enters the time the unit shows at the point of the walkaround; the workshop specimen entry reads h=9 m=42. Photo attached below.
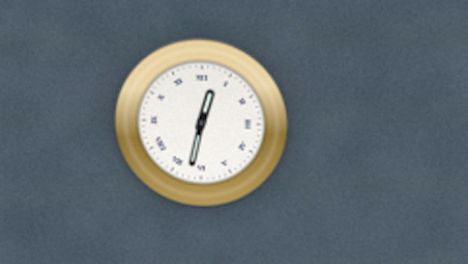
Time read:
h=12 m=32
